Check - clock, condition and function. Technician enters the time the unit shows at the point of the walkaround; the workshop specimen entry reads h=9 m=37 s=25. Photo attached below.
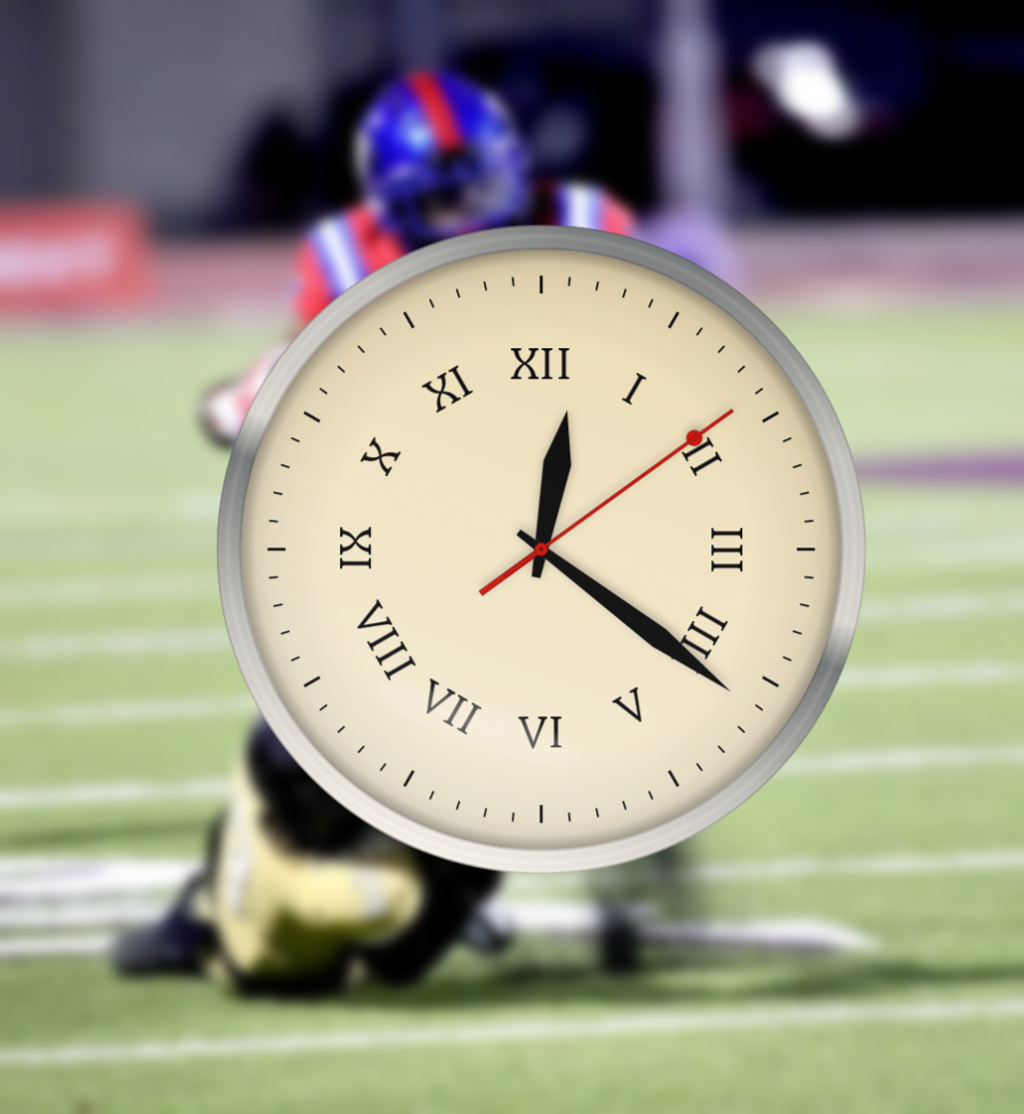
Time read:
h=12 m=21 s=9
